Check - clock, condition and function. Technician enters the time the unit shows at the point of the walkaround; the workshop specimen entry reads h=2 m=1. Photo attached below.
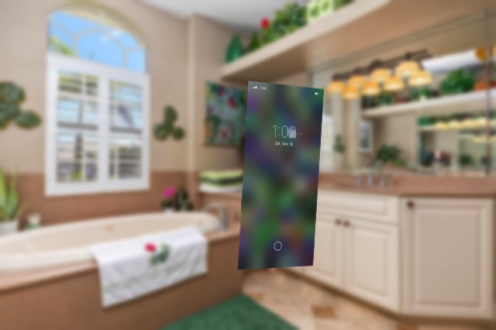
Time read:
h=1 m=2
